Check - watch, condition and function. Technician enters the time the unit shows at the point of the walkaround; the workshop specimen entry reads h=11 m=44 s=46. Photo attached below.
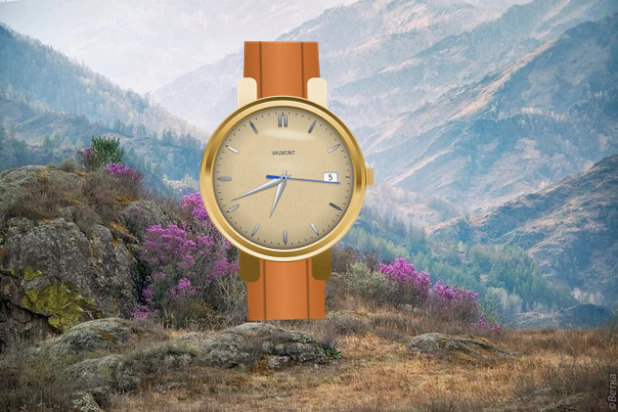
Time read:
h=6 m=41 s=16
